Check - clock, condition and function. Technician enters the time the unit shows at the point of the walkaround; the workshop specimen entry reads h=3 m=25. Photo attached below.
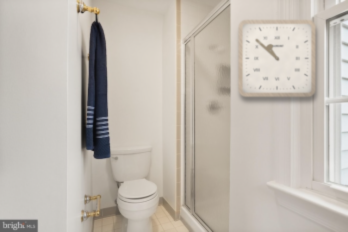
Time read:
h=10 m=52
